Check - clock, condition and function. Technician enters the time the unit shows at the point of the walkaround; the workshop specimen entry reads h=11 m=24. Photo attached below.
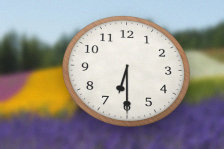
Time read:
h=6 m=30
